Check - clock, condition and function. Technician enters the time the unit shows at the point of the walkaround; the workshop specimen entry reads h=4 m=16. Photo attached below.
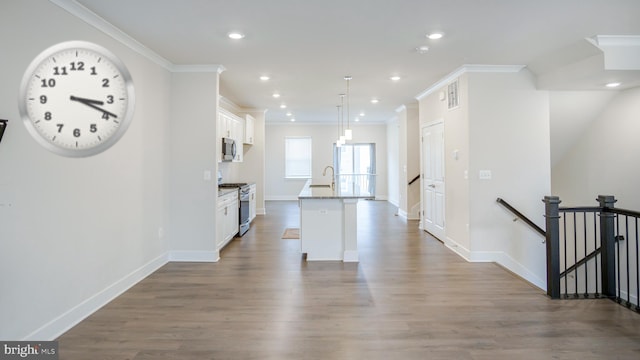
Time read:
h=3 m=19
